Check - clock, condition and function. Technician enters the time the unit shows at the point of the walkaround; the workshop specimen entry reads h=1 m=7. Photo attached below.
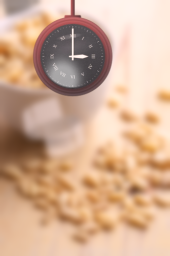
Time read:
h=3 m=0
